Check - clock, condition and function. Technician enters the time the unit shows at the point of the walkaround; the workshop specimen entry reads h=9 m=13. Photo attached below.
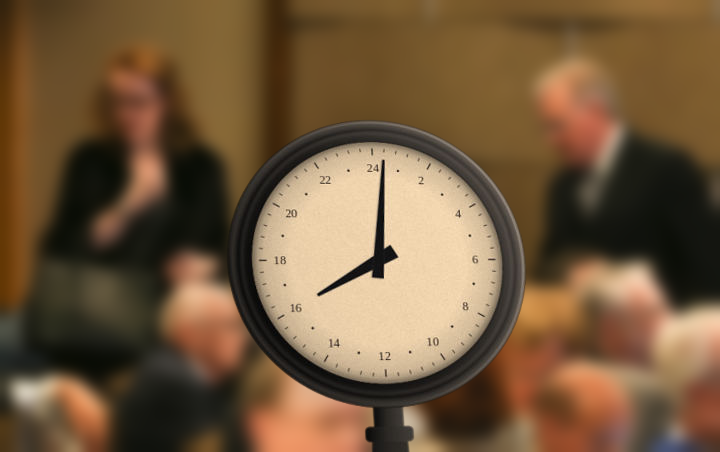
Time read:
h=16 m=1
